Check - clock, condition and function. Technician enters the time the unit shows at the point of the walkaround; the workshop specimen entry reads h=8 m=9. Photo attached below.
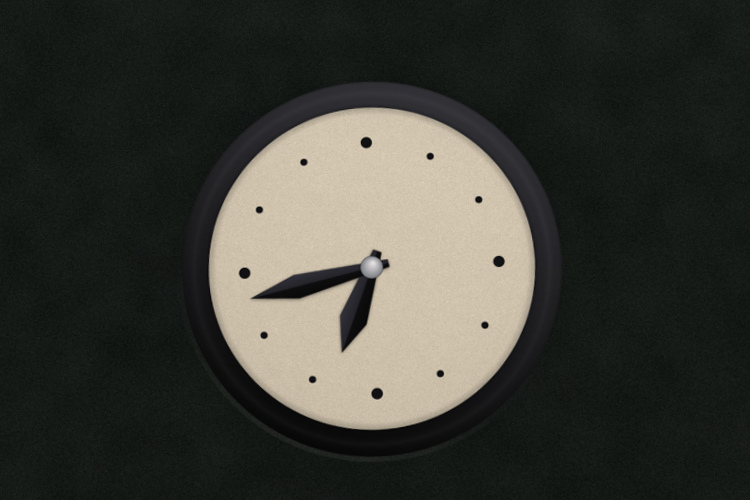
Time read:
h=6 m=43
